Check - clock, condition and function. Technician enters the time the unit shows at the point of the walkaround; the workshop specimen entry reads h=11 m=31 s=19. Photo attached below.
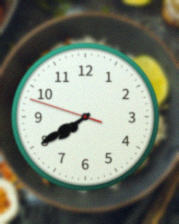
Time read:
h=7 m=39 s=48
